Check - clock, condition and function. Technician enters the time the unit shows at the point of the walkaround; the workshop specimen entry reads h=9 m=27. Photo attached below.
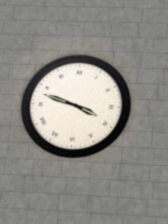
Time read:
h=3 m=48
